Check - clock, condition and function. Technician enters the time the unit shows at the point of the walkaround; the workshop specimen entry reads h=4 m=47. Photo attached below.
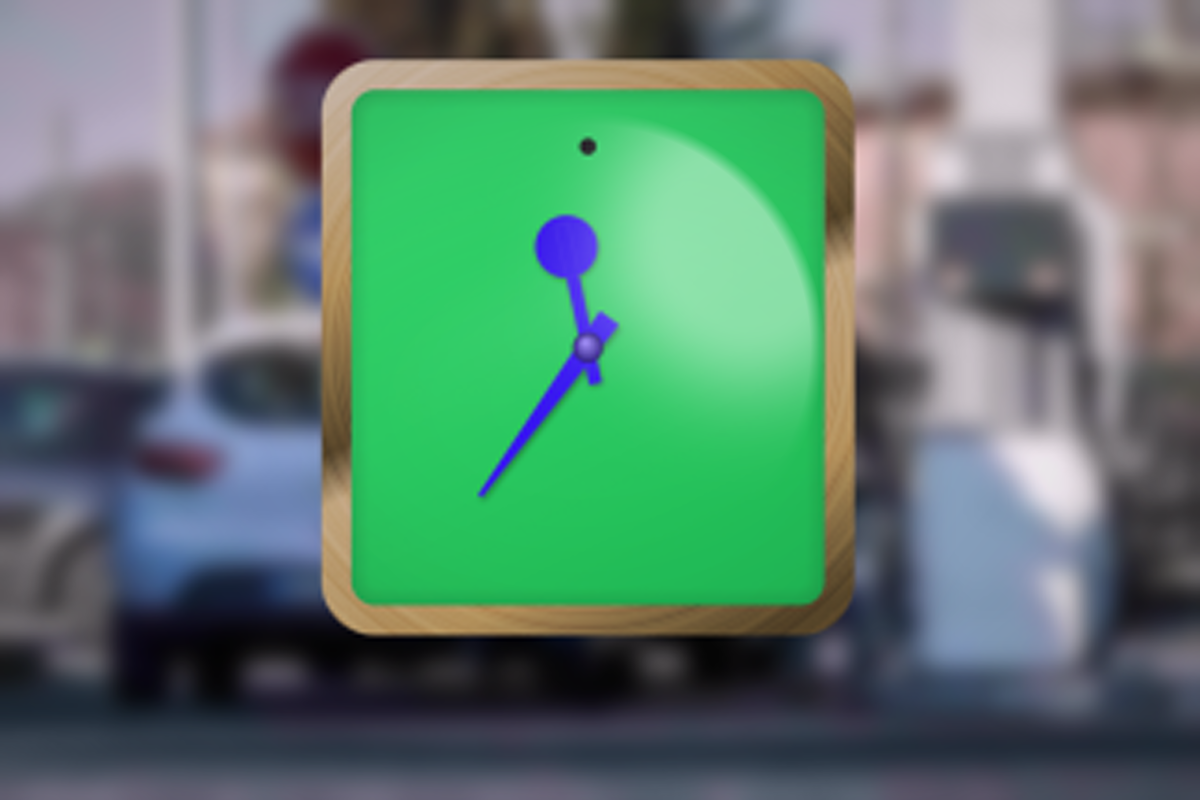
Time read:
h=11 m=36
